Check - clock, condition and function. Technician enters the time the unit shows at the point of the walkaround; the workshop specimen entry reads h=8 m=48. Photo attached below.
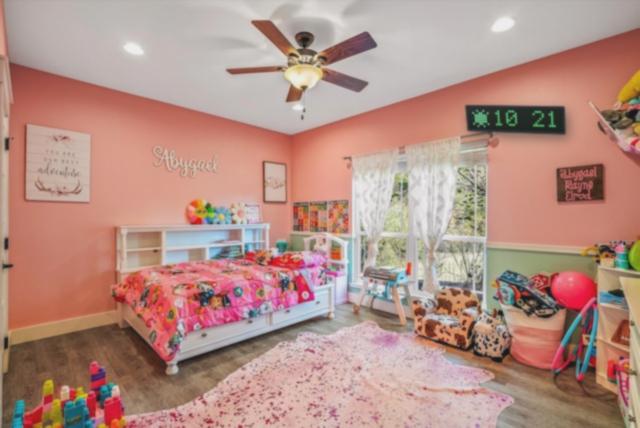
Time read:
h=10 m=21
